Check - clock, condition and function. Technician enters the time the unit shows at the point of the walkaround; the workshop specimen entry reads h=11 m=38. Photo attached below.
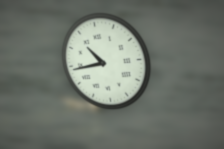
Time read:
h=10 m=44
